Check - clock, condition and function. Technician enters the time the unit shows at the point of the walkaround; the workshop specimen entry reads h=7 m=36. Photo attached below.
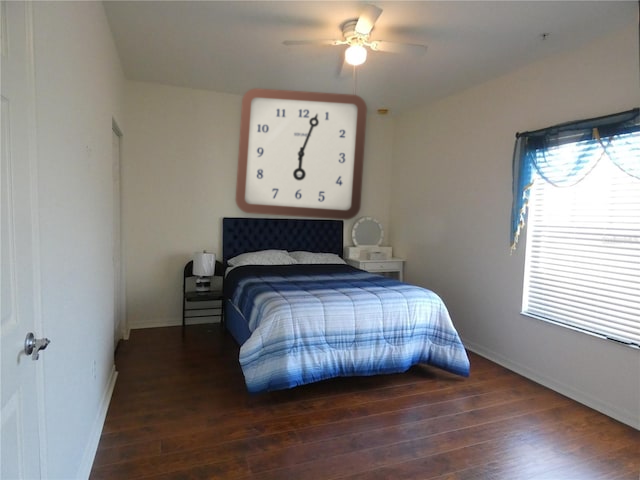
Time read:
h=6 m=3
